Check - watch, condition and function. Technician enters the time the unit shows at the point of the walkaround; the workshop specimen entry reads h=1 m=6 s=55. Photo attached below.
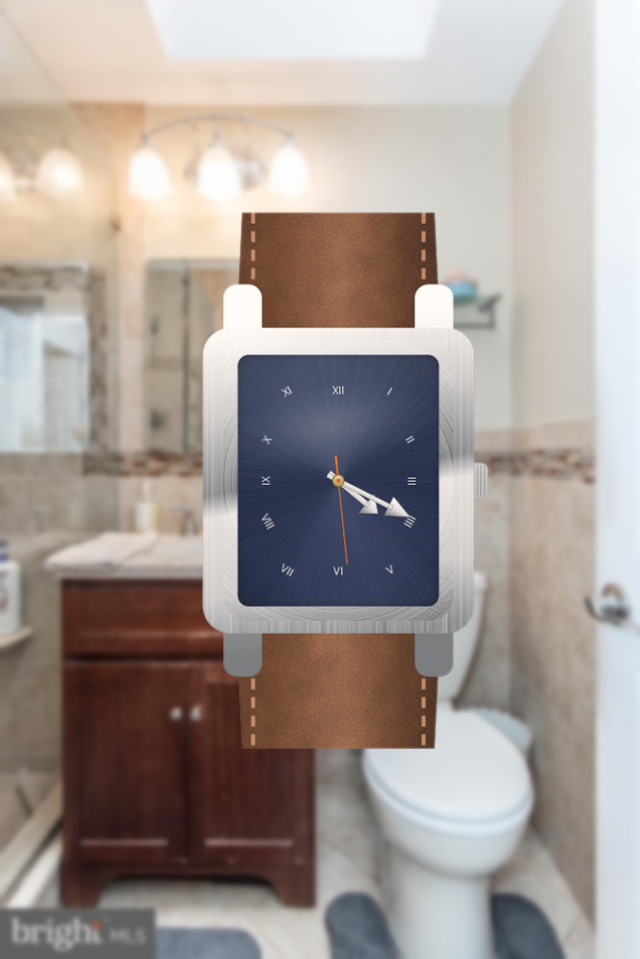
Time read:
h=4 m=19 s=29
